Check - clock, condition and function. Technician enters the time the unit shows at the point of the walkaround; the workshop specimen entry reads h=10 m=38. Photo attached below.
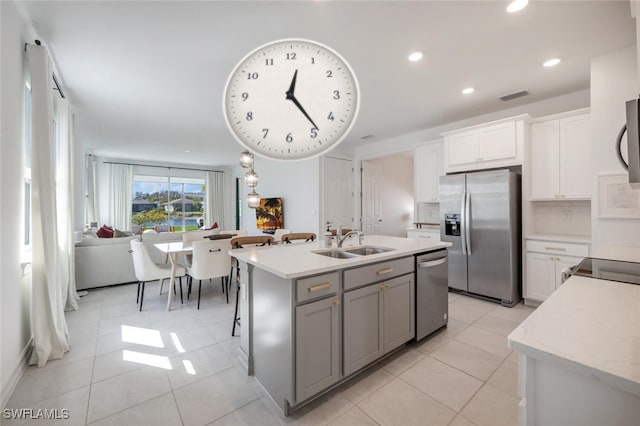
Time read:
h=12 m=24
